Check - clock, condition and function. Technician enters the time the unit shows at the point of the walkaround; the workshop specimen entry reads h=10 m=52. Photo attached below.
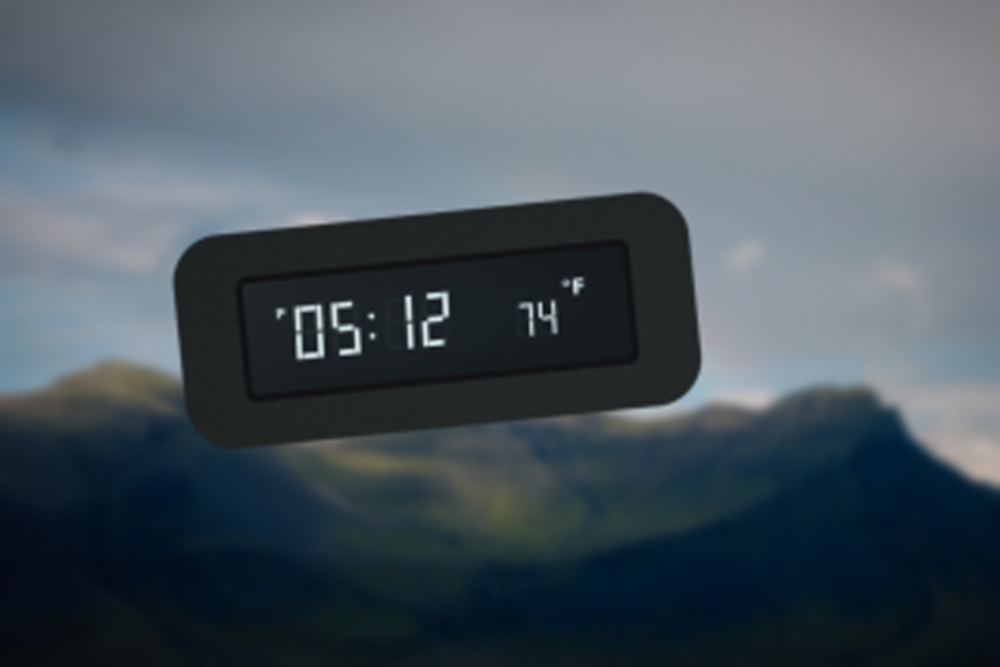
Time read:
h=5 m=12
